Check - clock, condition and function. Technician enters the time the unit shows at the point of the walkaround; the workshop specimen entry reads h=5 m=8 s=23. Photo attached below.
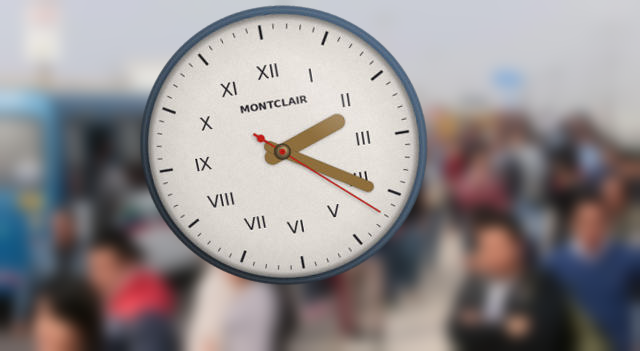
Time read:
h=2 m=20 s=22
